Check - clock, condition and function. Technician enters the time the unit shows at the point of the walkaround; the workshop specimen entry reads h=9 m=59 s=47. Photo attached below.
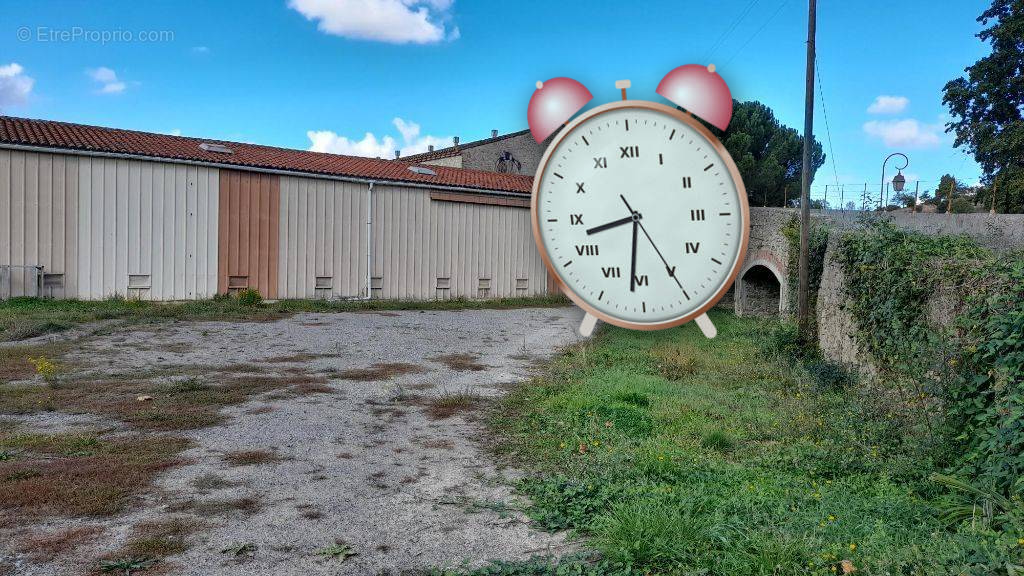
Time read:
h=8 m=31 s=25
